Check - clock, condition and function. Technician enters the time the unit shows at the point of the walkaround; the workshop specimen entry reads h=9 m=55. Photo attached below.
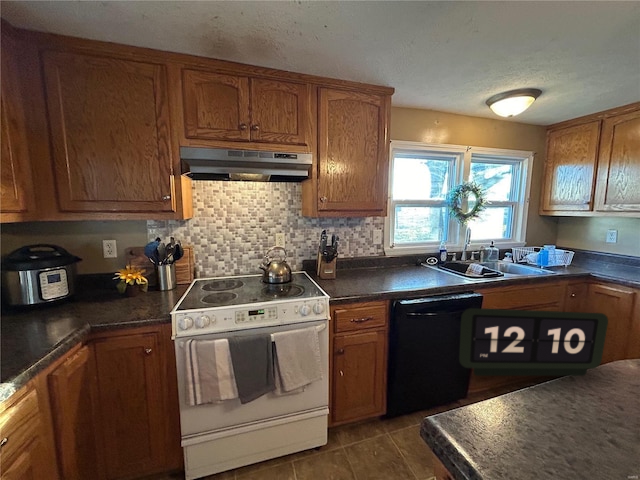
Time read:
h=12 m=10
